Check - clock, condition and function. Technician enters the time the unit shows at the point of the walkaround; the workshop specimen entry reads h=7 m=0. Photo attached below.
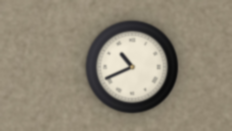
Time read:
h=10 m=41
